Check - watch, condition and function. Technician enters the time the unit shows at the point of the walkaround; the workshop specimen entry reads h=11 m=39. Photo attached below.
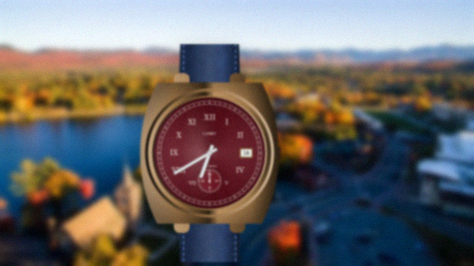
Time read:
h=6 m=40
